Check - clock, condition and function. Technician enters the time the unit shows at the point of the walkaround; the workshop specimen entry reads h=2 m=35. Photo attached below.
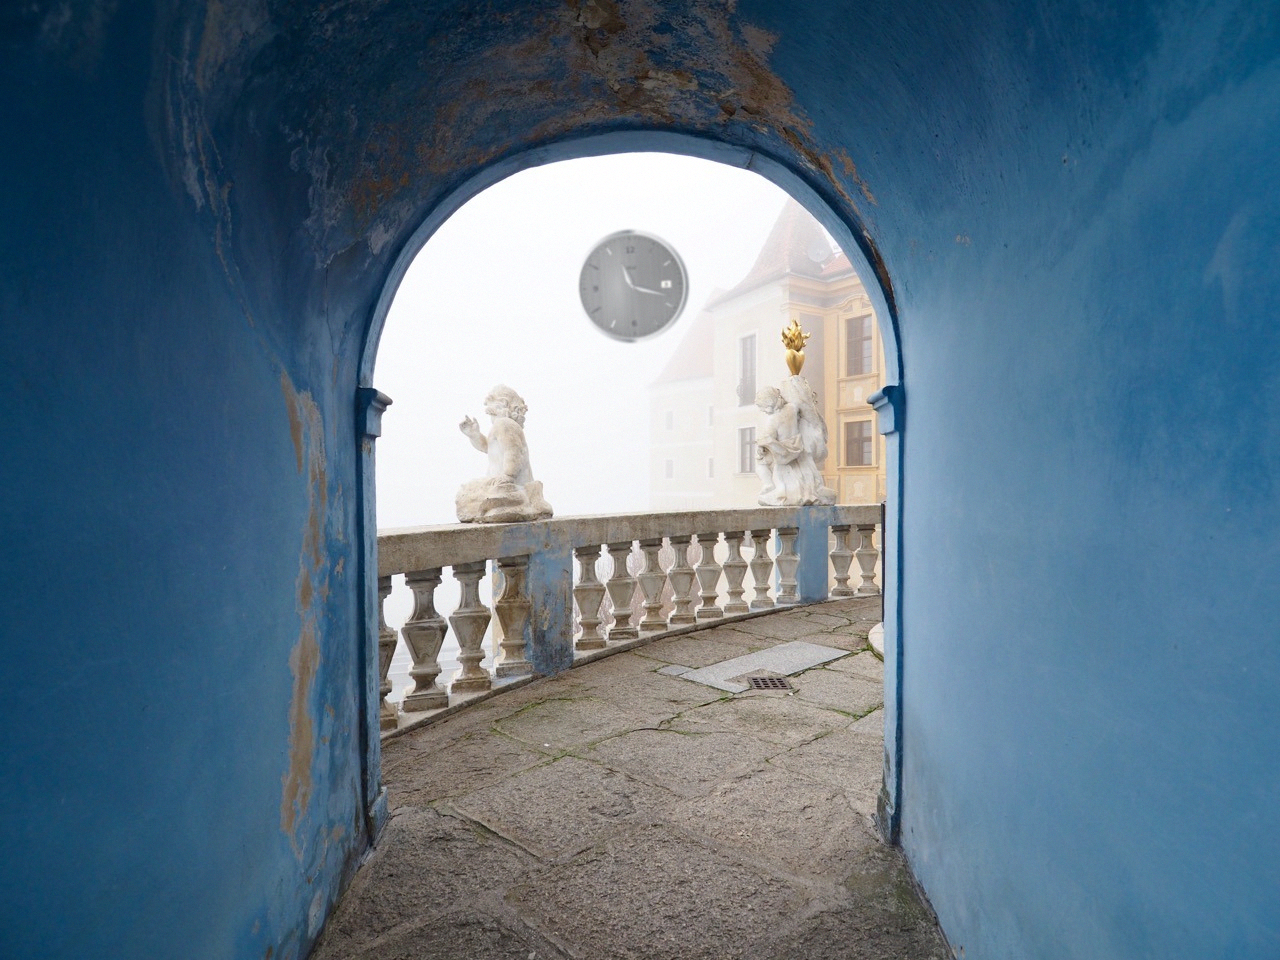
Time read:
h=11 m=18
